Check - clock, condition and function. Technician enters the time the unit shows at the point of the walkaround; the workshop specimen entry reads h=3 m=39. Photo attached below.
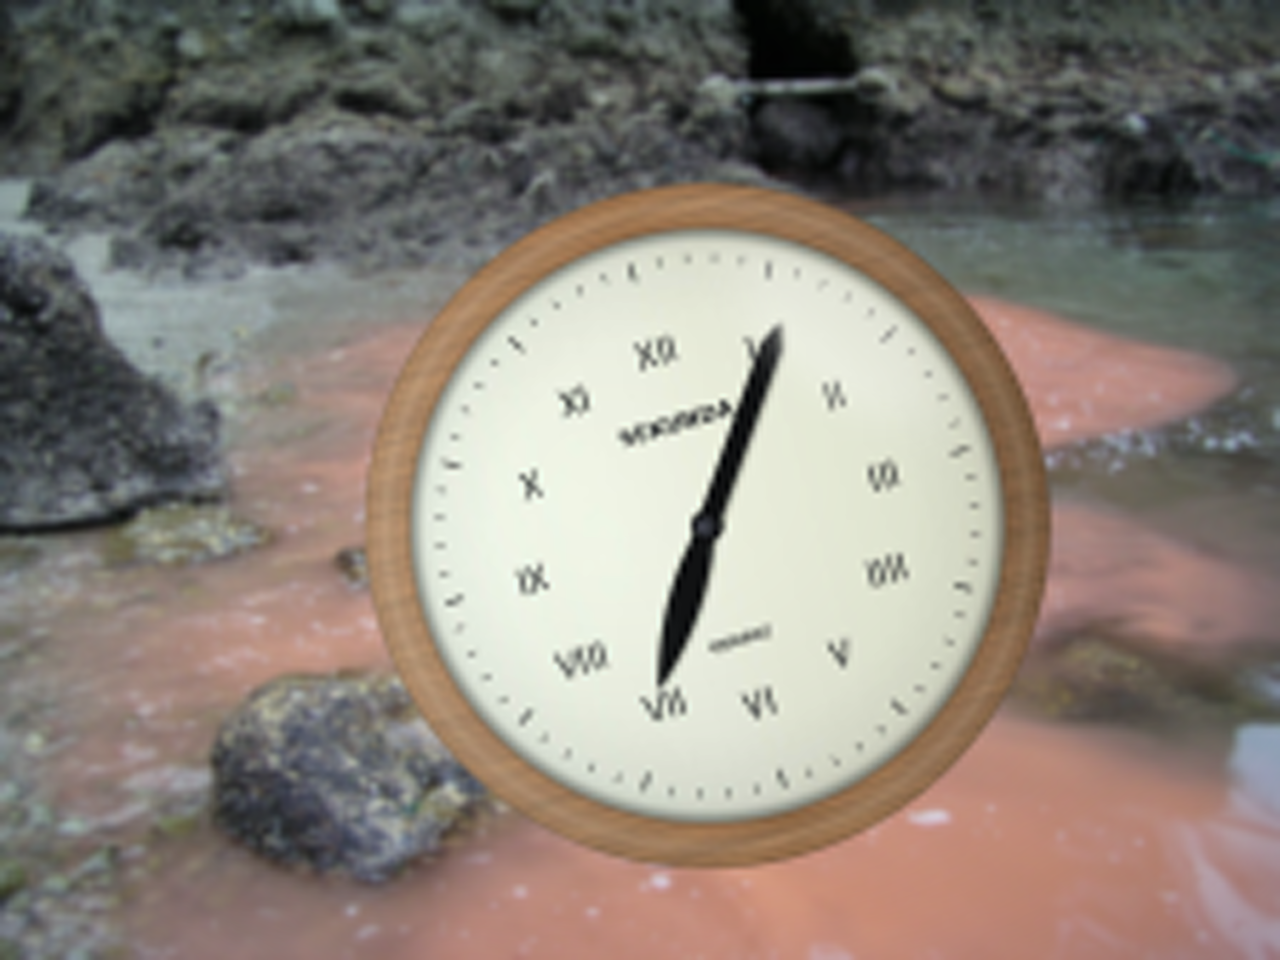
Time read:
h=7 m=6
